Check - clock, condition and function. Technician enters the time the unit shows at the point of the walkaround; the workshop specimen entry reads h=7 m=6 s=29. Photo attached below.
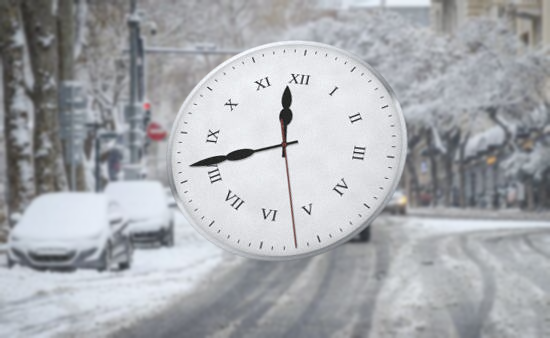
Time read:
h=11 m=41 s=27
